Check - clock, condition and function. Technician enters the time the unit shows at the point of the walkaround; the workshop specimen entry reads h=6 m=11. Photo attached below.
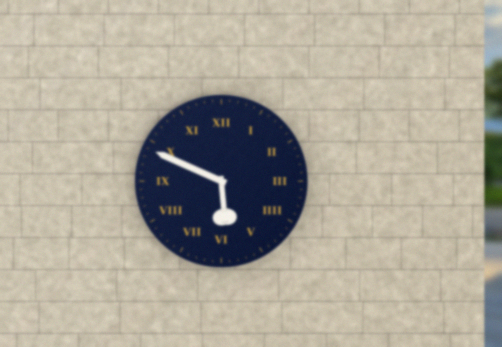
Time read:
h=5 m=49
